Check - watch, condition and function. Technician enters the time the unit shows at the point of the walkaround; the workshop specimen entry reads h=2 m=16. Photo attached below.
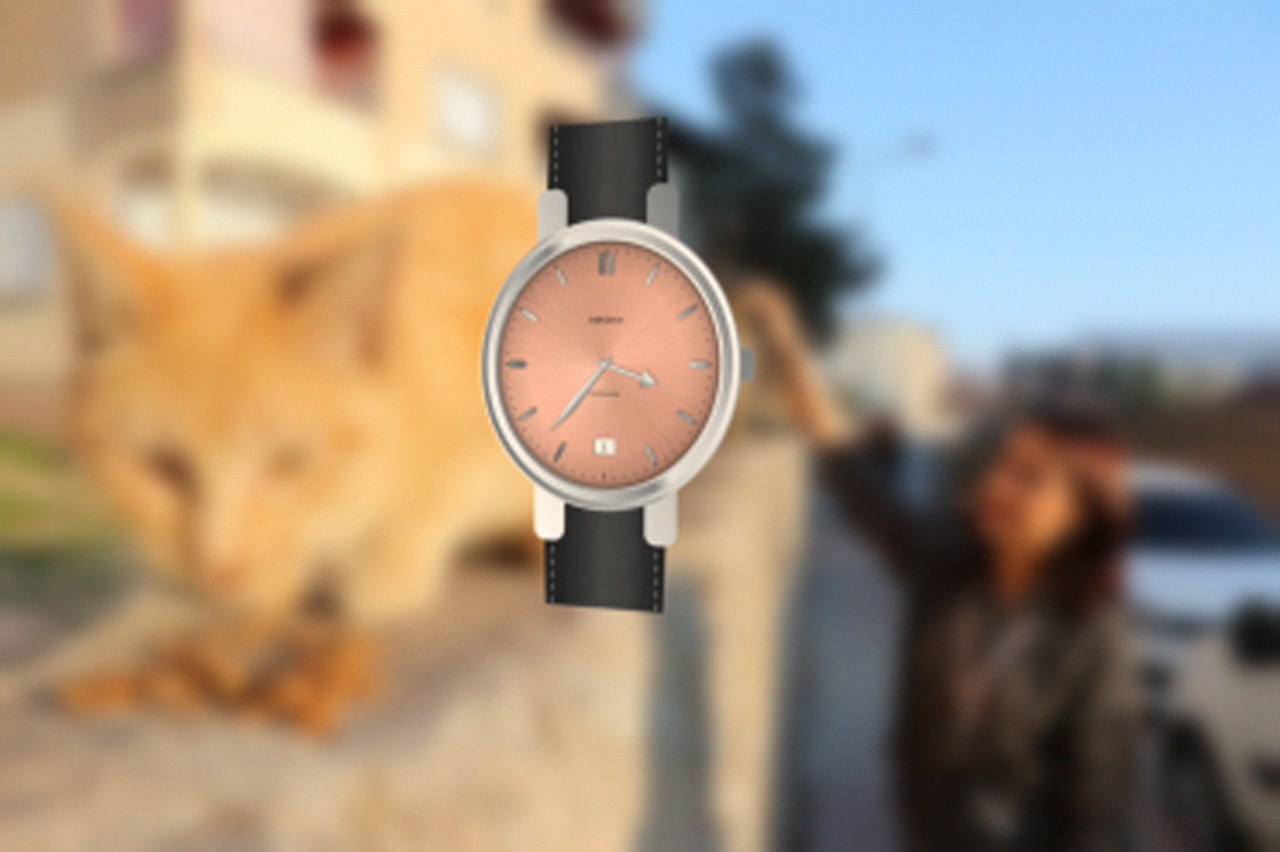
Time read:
h=3 m=37
